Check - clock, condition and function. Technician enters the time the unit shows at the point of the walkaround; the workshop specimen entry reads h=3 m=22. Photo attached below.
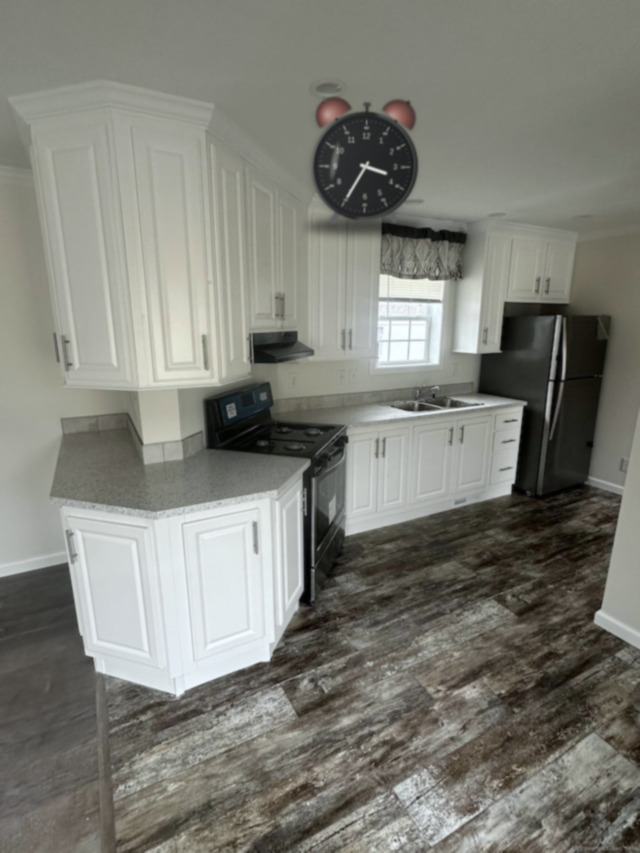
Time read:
h=3 m=35
